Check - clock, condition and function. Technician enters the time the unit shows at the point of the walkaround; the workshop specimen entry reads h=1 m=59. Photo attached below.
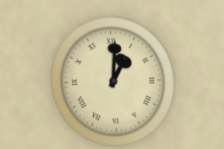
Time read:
h=1 m=1
